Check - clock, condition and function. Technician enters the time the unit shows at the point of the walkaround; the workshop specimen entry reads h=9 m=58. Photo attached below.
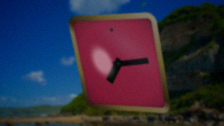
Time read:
h=7 m=14
